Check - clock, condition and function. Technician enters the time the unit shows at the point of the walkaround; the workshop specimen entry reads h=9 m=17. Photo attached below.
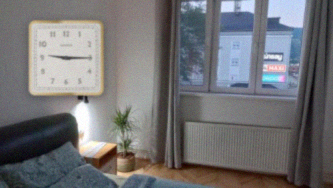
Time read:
h=9 m=15
